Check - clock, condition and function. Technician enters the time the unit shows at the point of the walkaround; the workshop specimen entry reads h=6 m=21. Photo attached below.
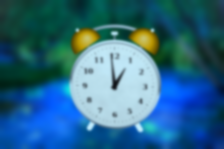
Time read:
h=12 m=59
